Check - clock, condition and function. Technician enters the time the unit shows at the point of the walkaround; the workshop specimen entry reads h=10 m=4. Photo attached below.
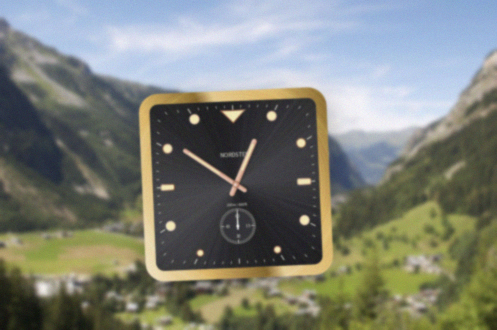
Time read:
h=12 m=51
